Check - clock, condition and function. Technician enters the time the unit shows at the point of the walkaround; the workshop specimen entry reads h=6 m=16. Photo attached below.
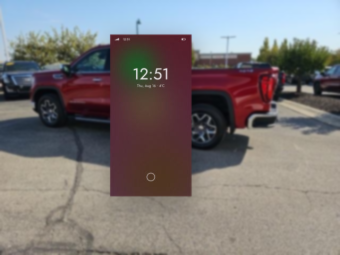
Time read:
h=12 m=51
